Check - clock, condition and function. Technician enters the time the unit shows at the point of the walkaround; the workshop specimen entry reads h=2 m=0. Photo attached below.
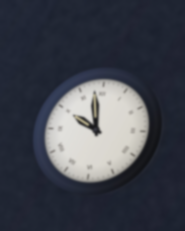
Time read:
h=9 m=58
